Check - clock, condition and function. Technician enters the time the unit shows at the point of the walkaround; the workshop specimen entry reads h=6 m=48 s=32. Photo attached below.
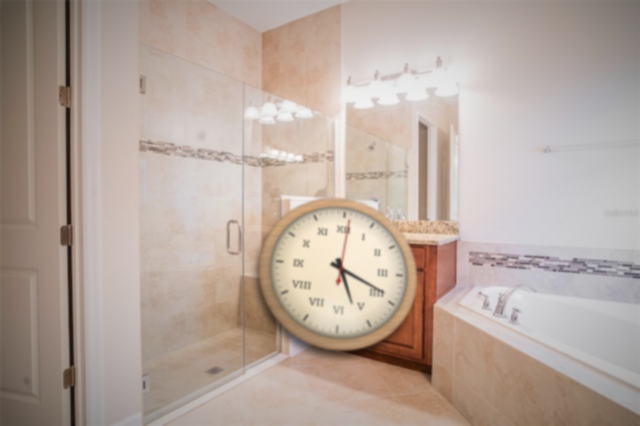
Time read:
h=5 m=19 s=1
